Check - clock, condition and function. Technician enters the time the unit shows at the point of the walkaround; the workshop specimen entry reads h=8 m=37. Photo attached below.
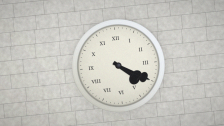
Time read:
h=4 m=20
